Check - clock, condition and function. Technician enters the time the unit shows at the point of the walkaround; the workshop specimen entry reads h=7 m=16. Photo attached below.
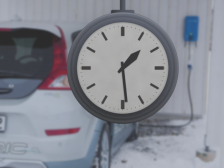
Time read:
h=1 m=29
